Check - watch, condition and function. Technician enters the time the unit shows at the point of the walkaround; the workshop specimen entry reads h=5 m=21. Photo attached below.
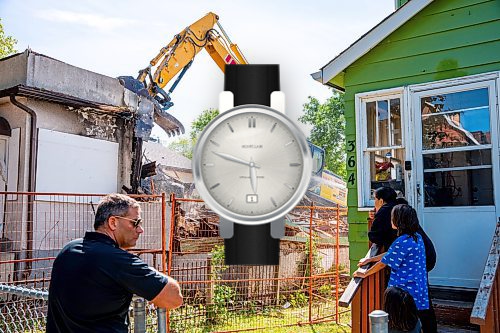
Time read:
h=5 m=48
